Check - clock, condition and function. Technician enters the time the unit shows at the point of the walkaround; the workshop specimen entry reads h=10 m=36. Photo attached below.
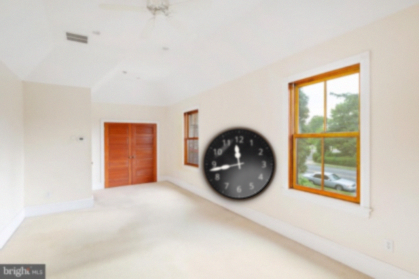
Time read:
h=11 m=43
